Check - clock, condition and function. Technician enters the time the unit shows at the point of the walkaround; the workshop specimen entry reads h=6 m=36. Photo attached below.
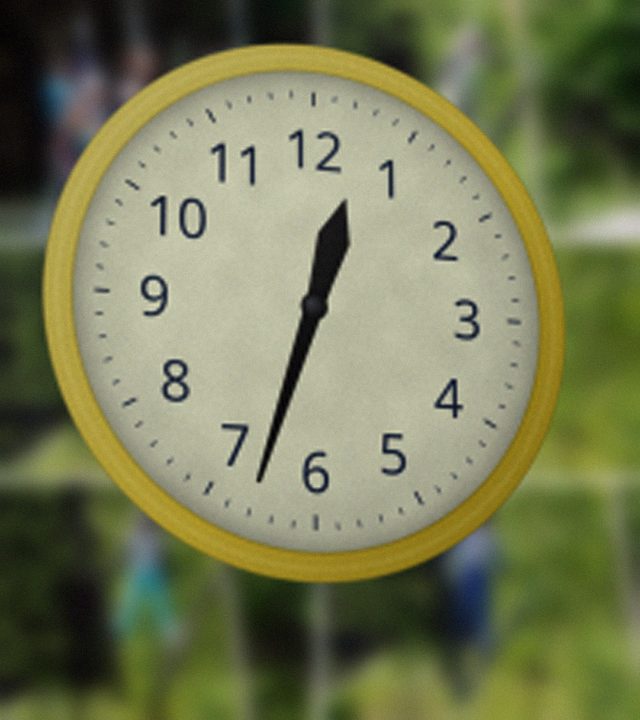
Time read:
h=12 m=33
